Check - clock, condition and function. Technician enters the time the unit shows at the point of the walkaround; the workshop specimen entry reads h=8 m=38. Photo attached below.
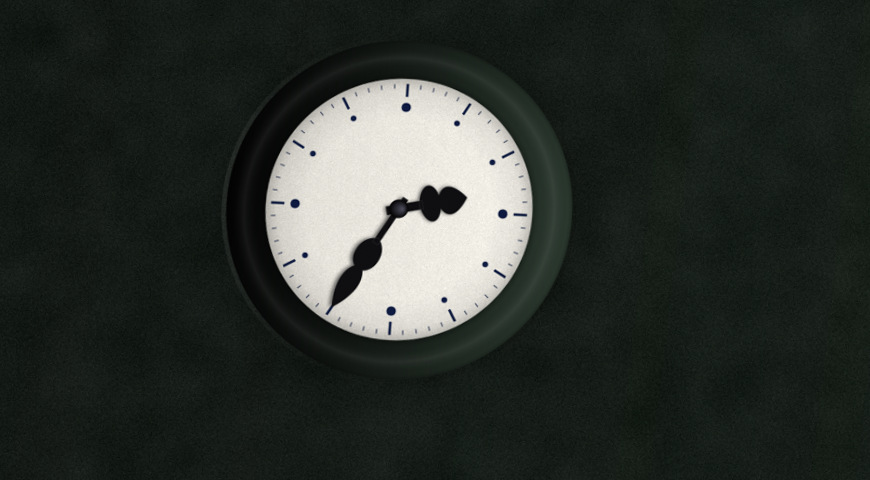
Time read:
h=2 m=35
